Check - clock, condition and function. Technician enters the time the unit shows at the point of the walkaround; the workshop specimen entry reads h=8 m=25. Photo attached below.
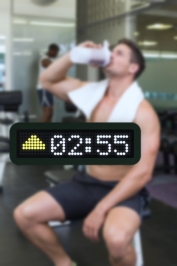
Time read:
h=2 m=55
